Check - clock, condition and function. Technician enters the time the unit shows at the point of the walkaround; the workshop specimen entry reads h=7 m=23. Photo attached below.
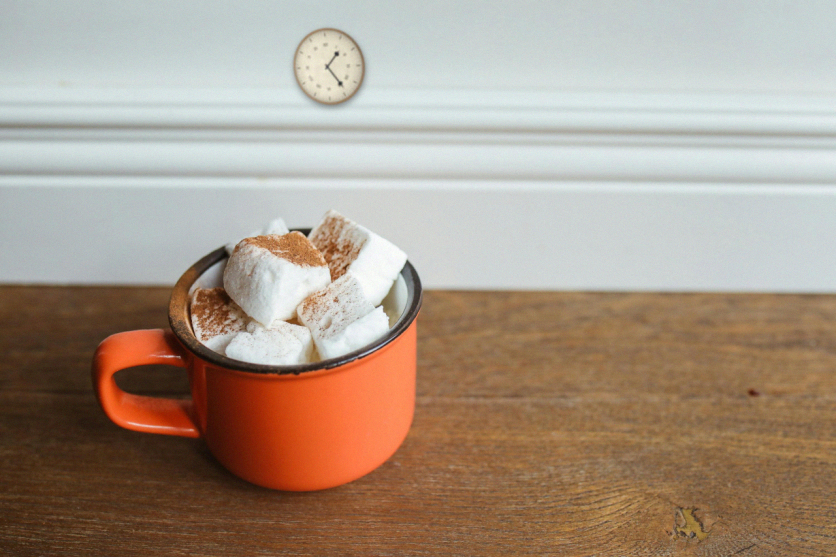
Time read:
h=1 m=24
